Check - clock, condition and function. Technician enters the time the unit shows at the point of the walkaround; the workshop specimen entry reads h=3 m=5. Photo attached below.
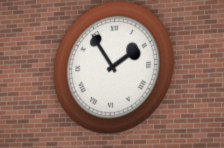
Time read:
h=1 m=54
